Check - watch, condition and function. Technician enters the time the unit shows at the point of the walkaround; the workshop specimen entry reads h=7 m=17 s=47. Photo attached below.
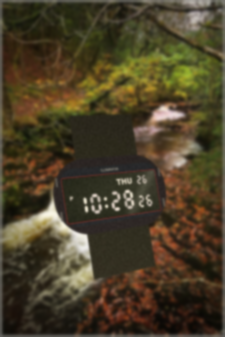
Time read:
h=10 m=28 s=26
